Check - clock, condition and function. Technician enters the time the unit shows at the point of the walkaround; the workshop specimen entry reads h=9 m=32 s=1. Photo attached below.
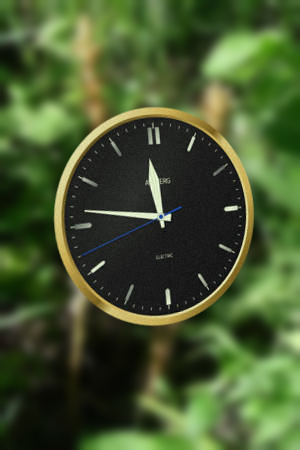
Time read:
h=11 m=46 s=42
